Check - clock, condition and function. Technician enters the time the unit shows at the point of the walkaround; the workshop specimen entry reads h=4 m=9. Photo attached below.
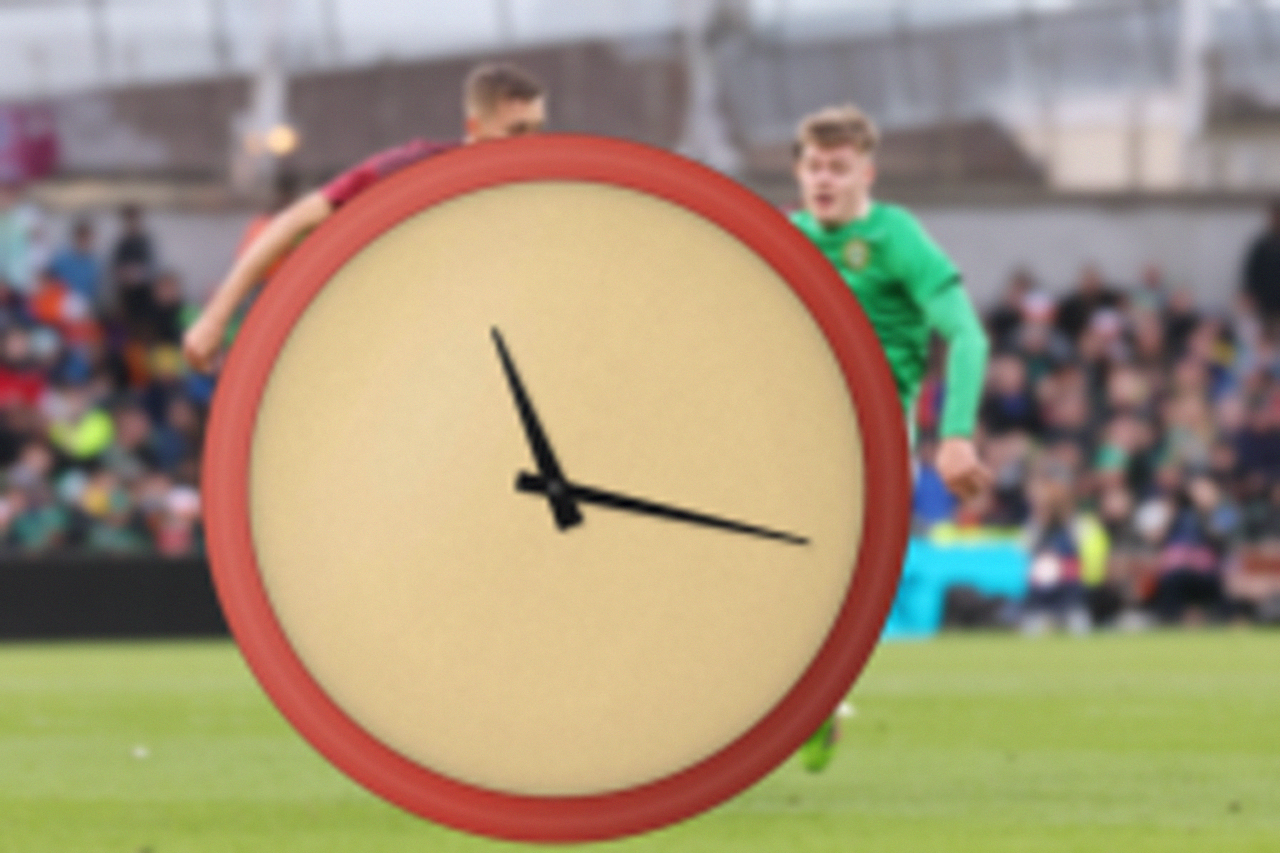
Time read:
h=11 m=17
